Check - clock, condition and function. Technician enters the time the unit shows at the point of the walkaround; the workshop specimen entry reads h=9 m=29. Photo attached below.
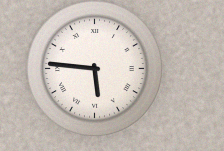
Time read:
h=5 m=46
